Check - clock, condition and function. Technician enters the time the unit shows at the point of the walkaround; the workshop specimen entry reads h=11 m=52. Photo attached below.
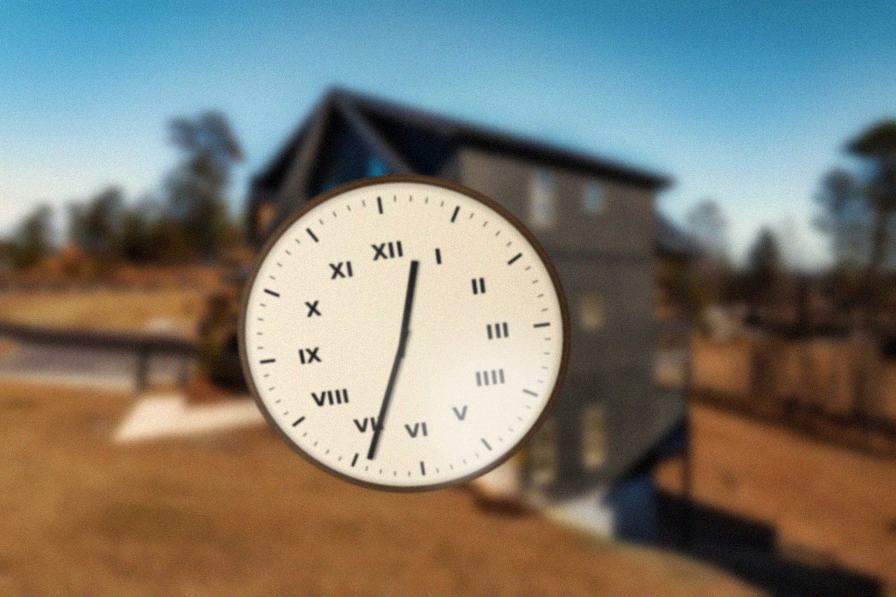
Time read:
h=12 m=34
